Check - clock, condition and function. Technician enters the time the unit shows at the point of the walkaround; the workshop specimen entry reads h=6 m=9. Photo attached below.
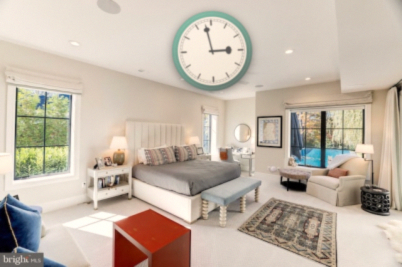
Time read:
h=2 m=58
